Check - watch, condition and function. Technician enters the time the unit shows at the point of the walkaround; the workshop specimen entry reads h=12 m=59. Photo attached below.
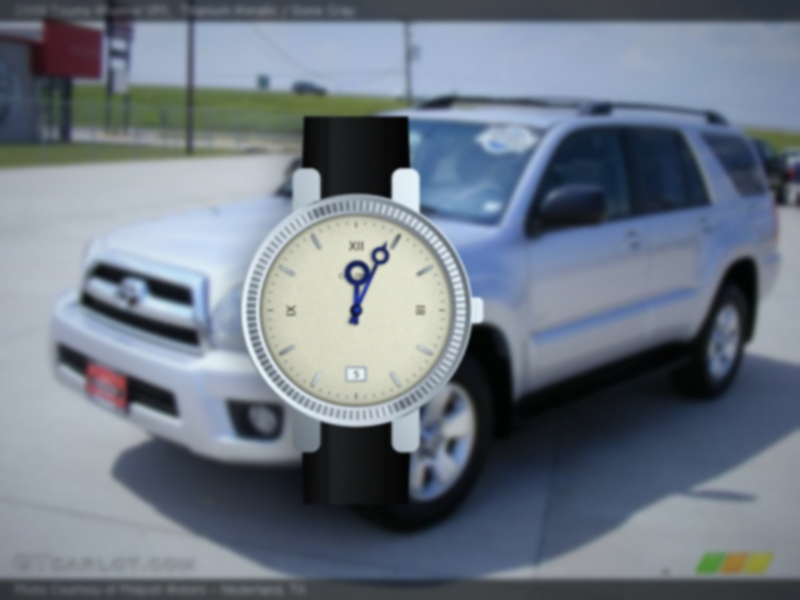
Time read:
h=12 m=4
